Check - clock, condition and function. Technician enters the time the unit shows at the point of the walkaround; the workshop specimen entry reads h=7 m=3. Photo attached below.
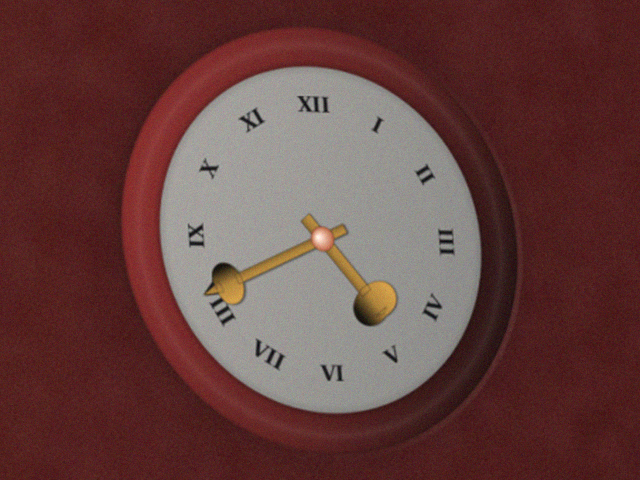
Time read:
h=4 m=41
